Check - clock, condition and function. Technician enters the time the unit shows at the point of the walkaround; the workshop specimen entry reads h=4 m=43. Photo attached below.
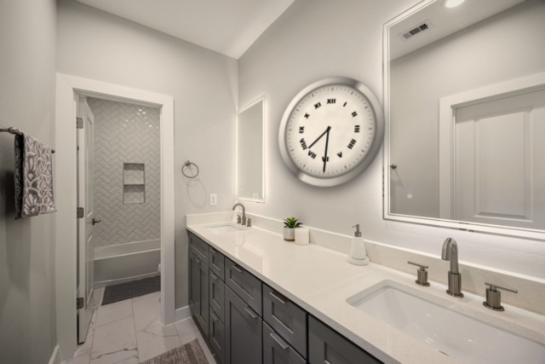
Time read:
h=7 m=30
